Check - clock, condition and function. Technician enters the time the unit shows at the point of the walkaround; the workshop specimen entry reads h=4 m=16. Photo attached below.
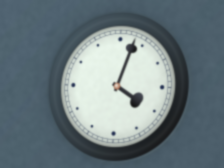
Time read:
h=4 m=3
